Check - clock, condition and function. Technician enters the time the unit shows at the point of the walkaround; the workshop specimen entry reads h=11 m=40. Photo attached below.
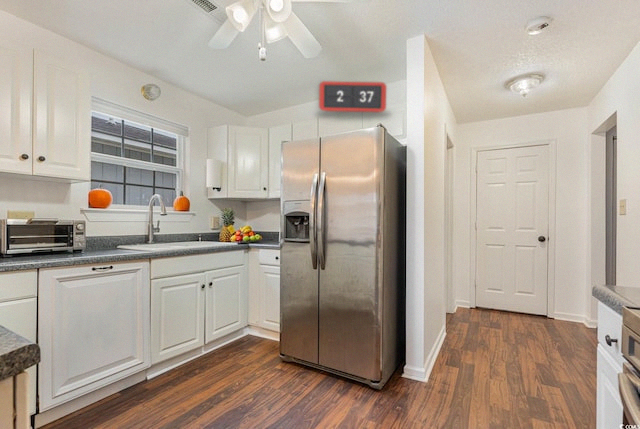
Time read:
h=2 m=37
